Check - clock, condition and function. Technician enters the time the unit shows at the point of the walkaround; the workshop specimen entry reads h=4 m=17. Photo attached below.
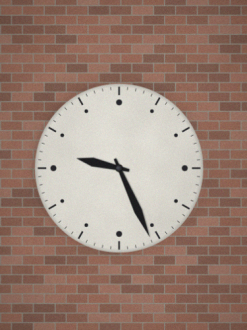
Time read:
h=9 m=26
